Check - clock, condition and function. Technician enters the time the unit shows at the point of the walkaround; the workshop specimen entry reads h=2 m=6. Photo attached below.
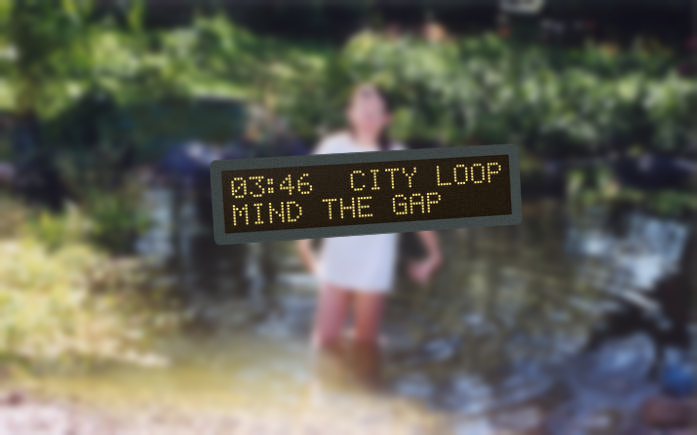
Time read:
h=3 m=46
